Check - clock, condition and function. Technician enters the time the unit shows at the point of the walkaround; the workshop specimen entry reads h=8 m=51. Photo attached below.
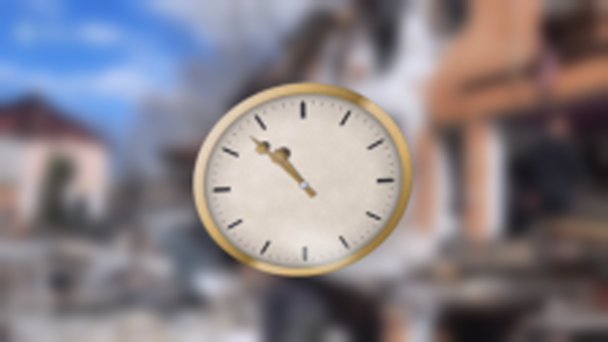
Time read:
h=10 m=53
